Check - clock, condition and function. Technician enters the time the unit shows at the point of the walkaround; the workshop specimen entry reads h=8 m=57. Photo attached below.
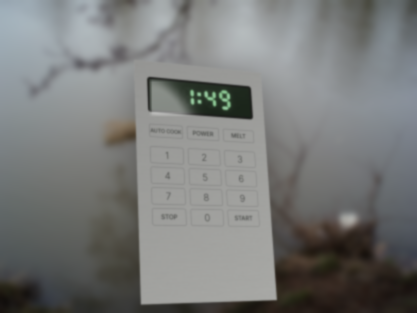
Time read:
h=1 m=49
